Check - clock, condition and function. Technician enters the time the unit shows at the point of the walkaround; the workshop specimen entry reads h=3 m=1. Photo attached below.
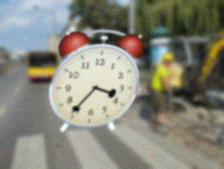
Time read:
h=3 m=36
